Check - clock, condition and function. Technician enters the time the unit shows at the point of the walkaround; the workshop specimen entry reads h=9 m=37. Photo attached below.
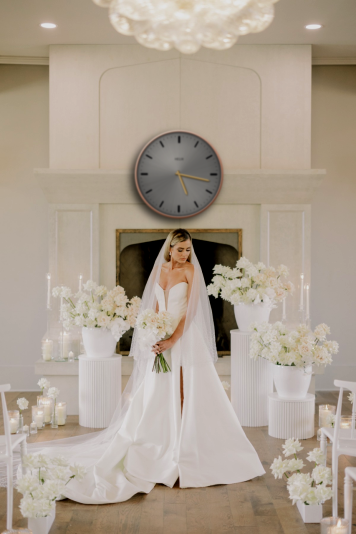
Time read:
h=5 m=17
